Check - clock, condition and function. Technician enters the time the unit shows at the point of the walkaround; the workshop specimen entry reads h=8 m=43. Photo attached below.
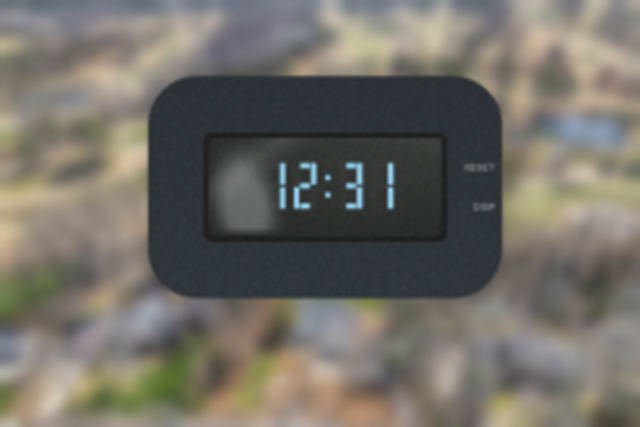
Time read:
h=12 m=31
